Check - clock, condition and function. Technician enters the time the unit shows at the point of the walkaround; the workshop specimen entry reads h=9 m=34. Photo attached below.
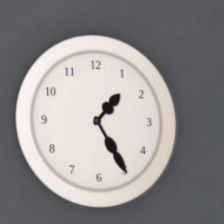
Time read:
h=1 m=25
